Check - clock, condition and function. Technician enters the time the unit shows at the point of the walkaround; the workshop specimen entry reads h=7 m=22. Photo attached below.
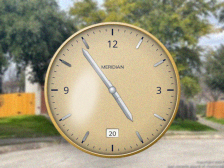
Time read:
h=4 m=54
